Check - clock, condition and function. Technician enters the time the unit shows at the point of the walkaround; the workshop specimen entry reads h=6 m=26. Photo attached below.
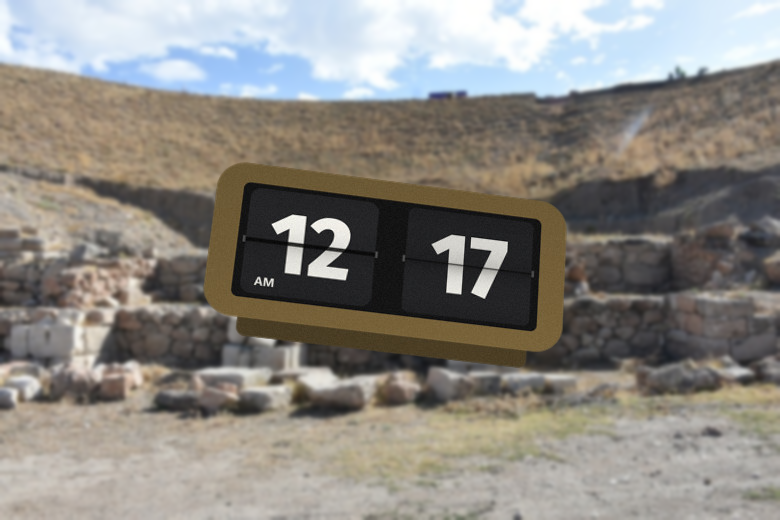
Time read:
h=12 m=17
